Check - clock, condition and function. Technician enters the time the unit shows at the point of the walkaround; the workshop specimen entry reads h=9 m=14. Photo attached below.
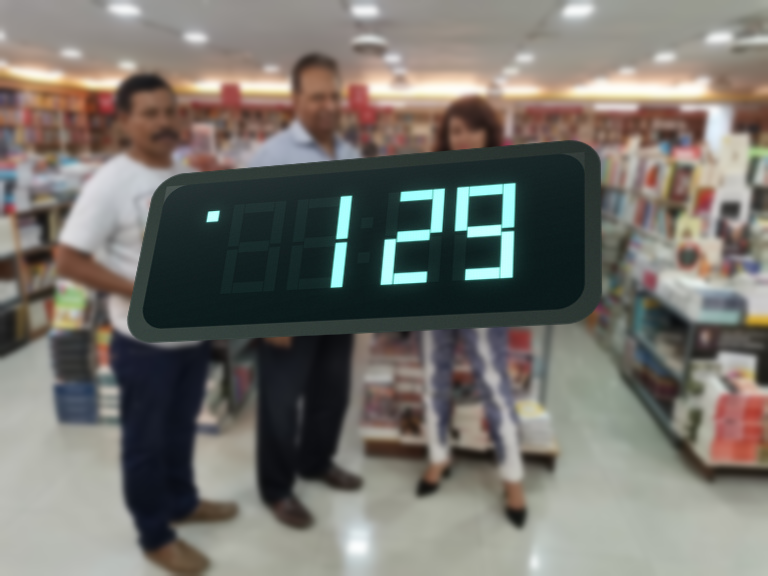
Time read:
h=1 m=29
